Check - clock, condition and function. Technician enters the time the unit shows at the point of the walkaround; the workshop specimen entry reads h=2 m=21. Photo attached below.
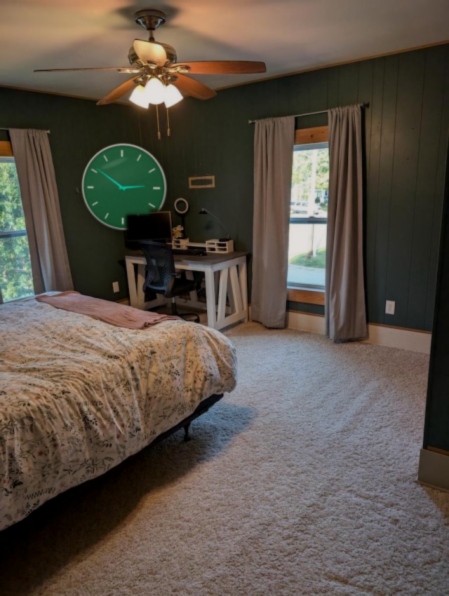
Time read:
h=2 m=51
